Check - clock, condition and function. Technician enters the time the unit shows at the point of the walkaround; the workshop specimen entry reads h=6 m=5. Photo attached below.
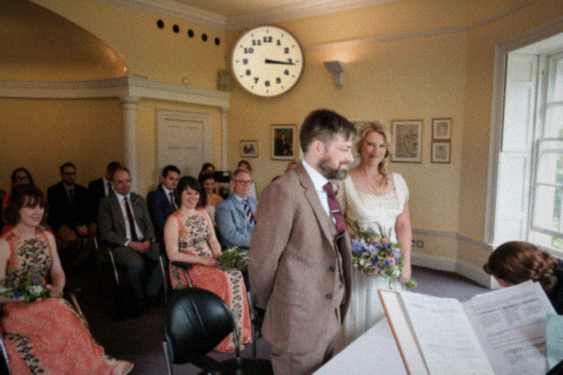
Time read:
h=3 m=16
